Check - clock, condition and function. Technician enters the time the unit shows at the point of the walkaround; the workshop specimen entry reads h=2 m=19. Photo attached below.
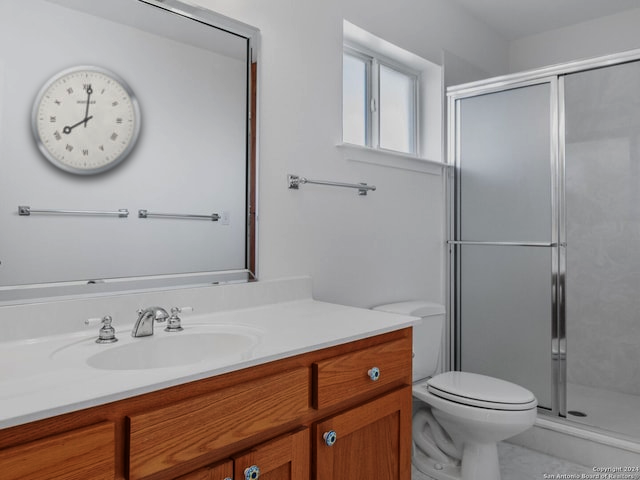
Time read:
h=8 m=1
